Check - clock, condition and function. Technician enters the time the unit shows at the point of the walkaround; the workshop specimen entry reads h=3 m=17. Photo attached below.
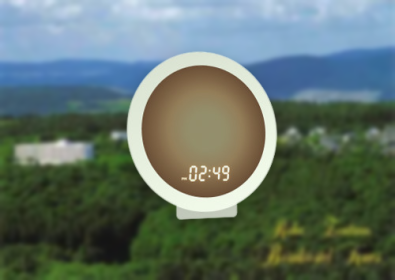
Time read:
h=2 m=49
